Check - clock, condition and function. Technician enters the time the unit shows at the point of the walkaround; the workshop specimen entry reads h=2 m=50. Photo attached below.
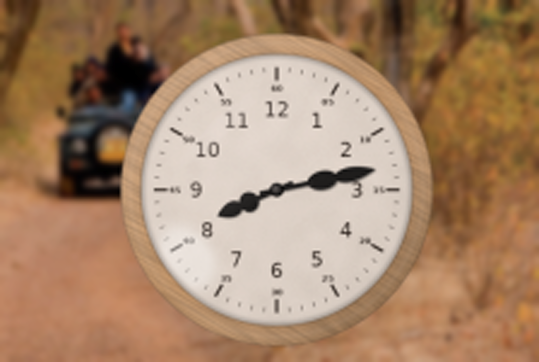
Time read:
h=8 m=13
